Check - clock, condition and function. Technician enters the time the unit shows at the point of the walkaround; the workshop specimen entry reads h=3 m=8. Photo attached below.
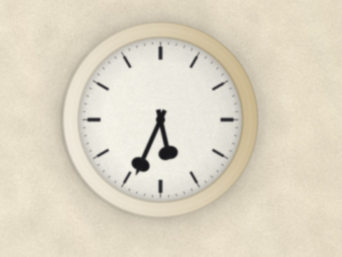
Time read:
h=5 m=34
